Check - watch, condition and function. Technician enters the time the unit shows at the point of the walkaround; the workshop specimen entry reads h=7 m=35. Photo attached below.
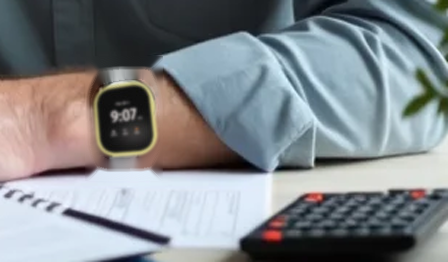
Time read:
h=9 m=7
